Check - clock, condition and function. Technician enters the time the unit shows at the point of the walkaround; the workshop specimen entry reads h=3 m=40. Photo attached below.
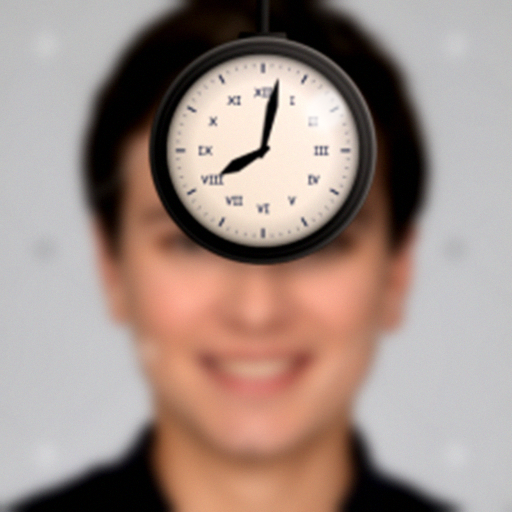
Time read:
h=8 m=2
